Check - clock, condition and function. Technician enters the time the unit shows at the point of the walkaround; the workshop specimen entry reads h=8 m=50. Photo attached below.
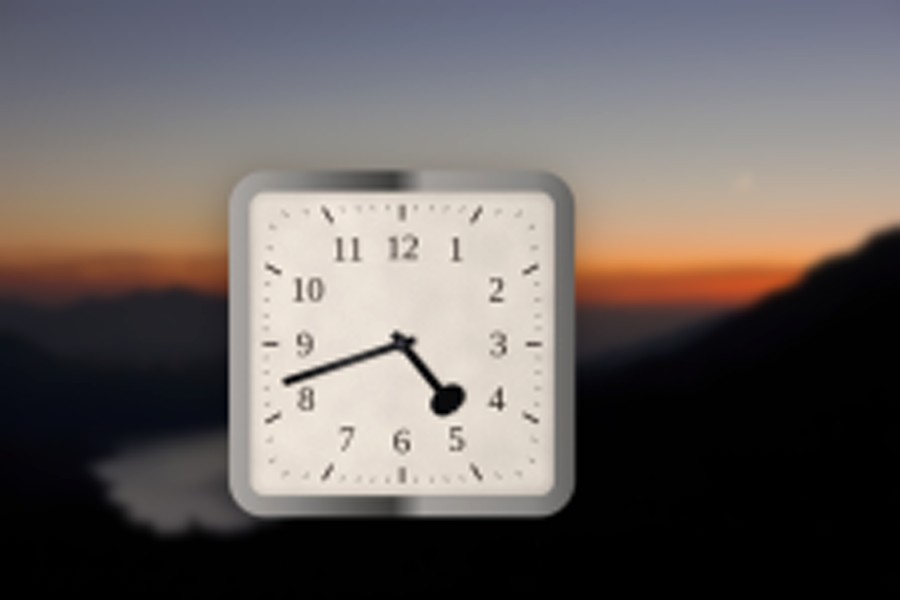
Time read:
h=4 m=42
